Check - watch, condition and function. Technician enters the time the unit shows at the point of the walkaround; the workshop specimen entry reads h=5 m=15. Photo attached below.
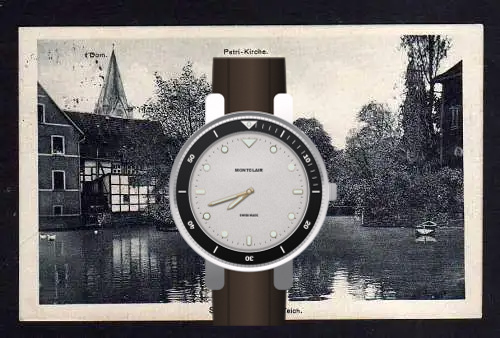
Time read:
h=7 m=42
